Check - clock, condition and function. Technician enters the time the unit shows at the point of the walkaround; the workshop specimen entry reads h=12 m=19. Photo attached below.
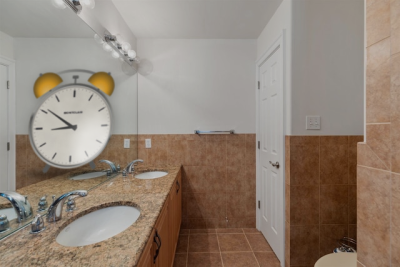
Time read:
h=8 m=51
